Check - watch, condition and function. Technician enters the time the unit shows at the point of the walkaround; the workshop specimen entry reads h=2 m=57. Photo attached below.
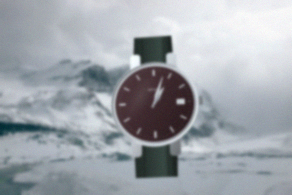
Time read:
h=1 m=3
